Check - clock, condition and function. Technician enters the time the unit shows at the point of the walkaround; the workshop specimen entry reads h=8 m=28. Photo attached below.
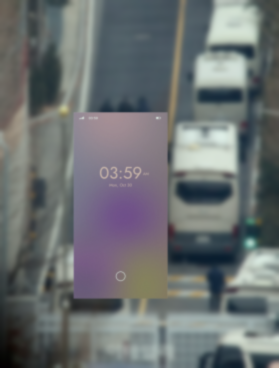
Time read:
h=3 m=59
